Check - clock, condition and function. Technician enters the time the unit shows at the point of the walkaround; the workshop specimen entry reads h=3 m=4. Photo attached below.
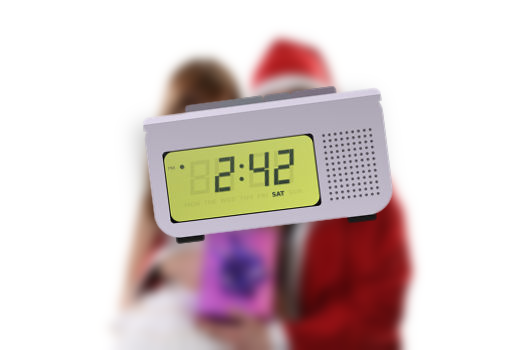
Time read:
h=2 m=42
